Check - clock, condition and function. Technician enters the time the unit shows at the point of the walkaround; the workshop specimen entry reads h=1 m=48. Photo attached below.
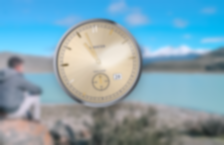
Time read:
h=10 m=57
